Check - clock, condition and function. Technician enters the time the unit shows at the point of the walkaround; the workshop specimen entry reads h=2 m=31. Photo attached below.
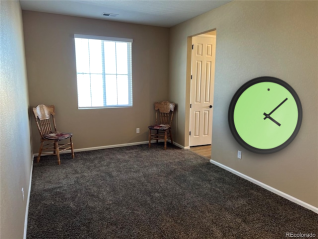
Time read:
h=4 m=8
